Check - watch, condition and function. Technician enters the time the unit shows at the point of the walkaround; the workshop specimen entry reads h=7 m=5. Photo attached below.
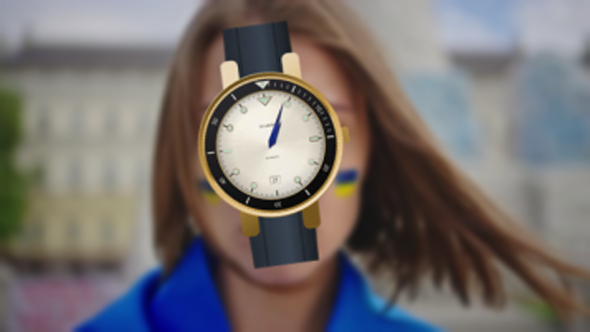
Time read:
h=1 m=4
